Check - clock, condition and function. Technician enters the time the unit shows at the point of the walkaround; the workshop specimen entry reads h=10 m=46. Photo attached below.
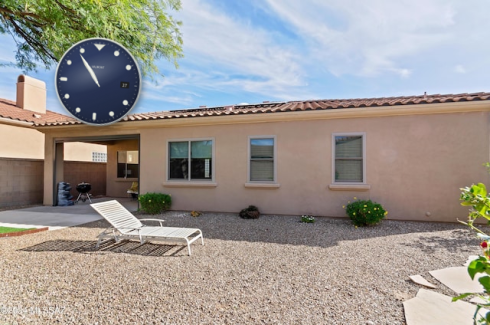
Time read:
h=10 m=54
